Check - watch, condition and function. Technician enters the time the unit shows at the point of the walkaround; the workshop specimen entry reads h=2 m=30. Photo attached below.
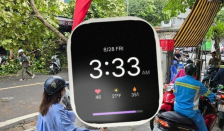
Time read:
h=3 m=33
